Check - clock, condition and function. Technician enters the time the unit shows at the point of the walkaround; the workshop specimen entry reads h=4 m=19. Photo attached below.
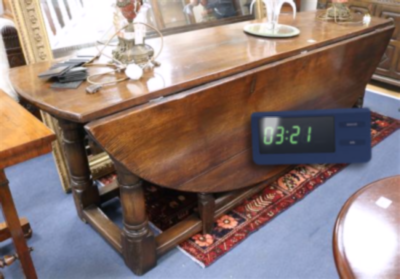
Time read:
h=3 m=21
